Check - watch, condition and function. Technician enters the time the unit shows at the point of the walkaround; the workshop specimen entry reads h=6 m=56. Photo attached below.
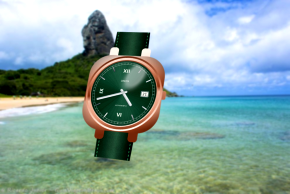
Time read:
h=4 m=42
